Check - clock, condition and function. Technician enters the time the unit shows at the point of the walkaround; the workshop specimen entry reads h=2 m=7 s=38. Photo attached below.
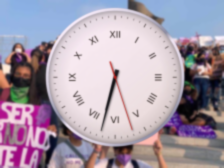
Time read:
h=6 m=32 s=27
